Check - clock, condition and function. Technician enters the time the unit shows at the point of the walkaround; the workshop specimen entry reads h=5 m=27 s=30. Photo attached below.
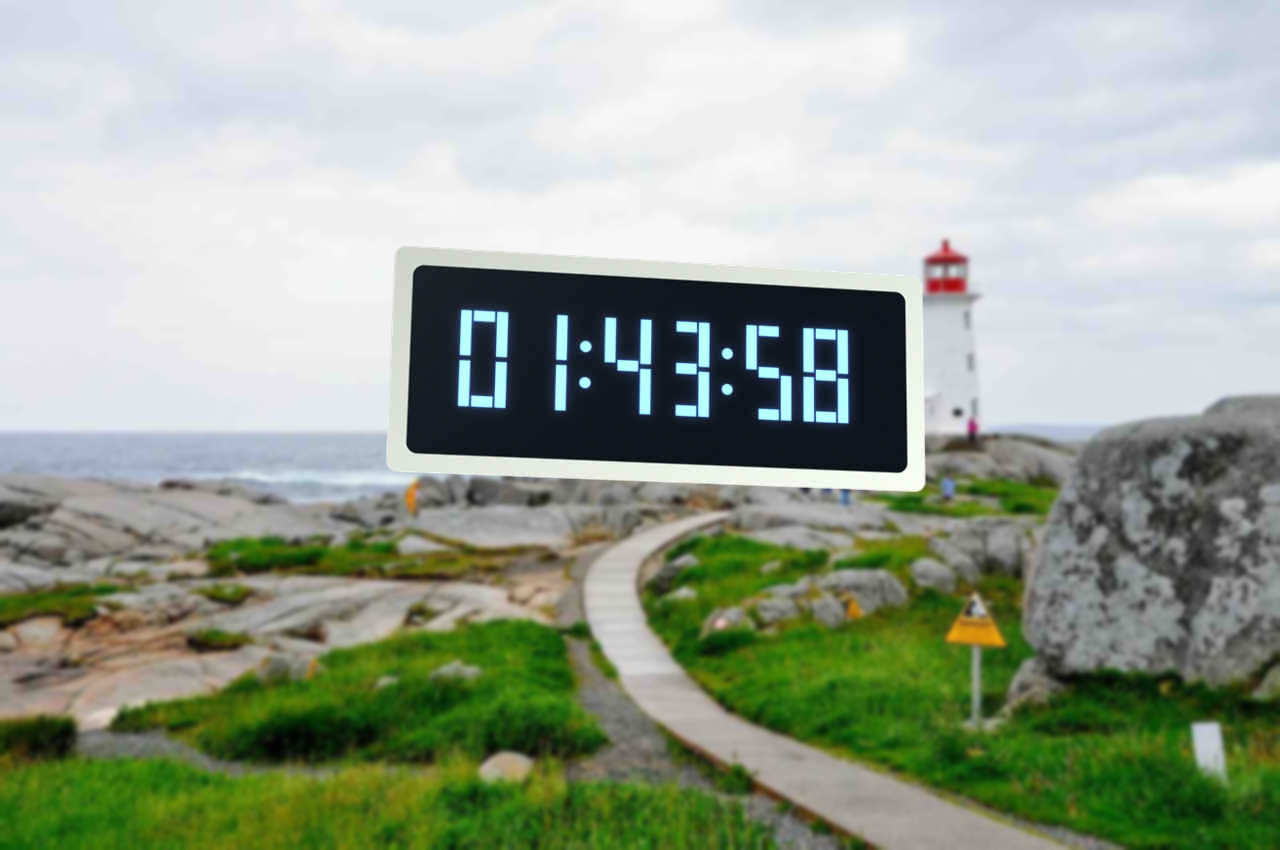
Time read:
h=1 m=43 s=58
